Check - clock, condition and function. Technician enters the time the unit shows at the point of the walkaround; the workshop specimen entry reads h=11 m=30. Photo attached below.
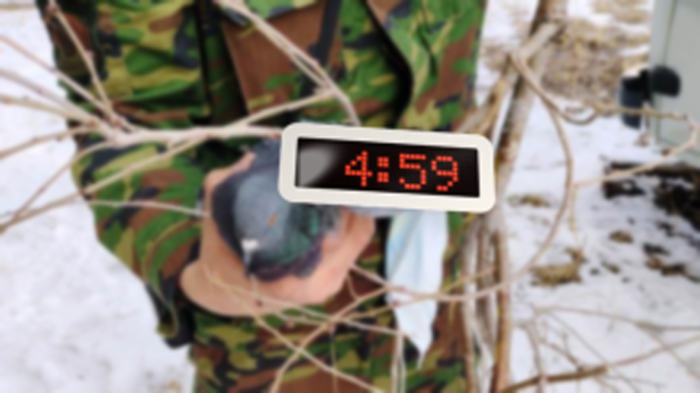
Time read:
h=4 m=59
